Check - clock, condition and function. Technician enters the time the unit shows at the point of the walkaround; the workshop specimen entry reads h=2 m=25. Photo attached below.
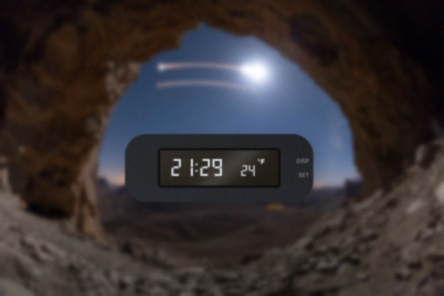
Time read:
h=21 m=29
